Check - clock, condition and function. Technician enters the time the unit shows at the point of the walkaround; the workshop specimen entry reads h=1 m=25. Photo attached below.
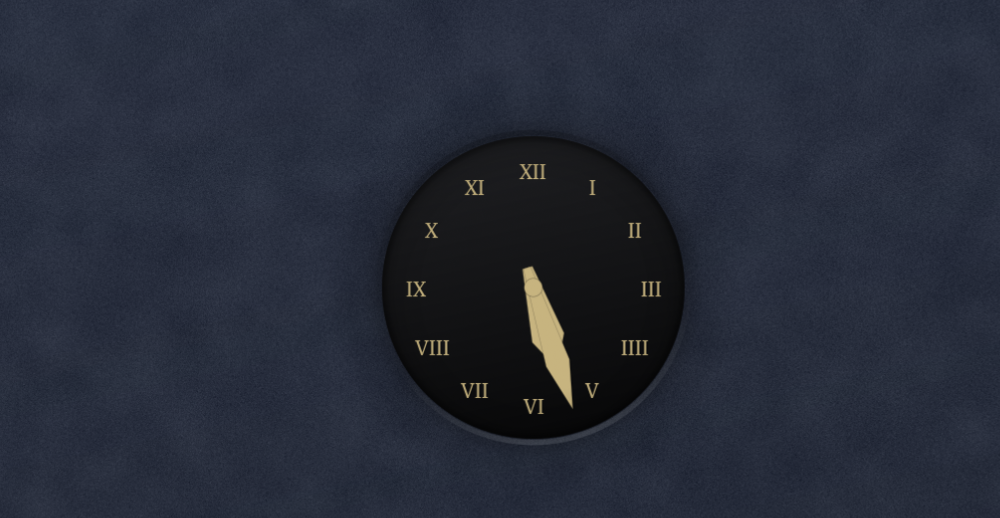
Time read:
h=5 m=27
